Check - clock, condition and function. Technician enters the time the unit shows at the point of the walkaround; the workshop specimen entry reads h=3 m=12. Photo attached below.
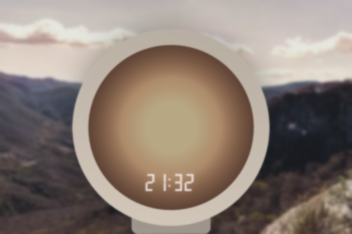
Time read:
h=21 m=32
